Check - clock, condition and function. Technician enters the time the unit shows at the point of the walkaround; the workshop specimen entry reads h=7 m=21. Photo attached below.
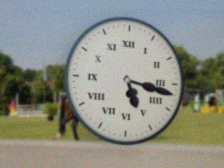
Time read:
h=5 m=17
